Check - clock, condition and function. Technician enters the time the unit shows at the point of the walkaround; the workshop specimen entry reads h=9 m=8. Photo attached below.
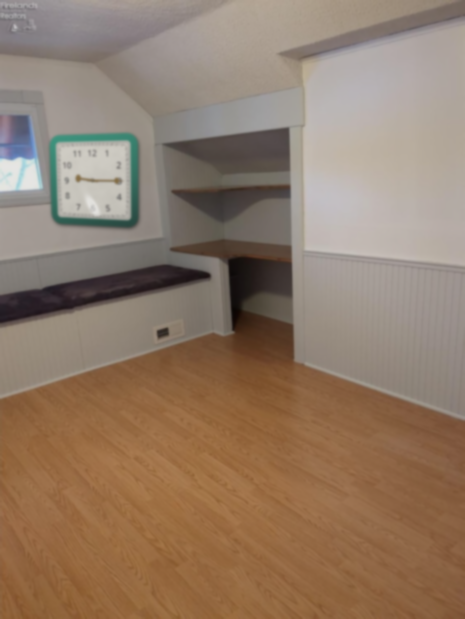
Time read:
h=9 m=15
